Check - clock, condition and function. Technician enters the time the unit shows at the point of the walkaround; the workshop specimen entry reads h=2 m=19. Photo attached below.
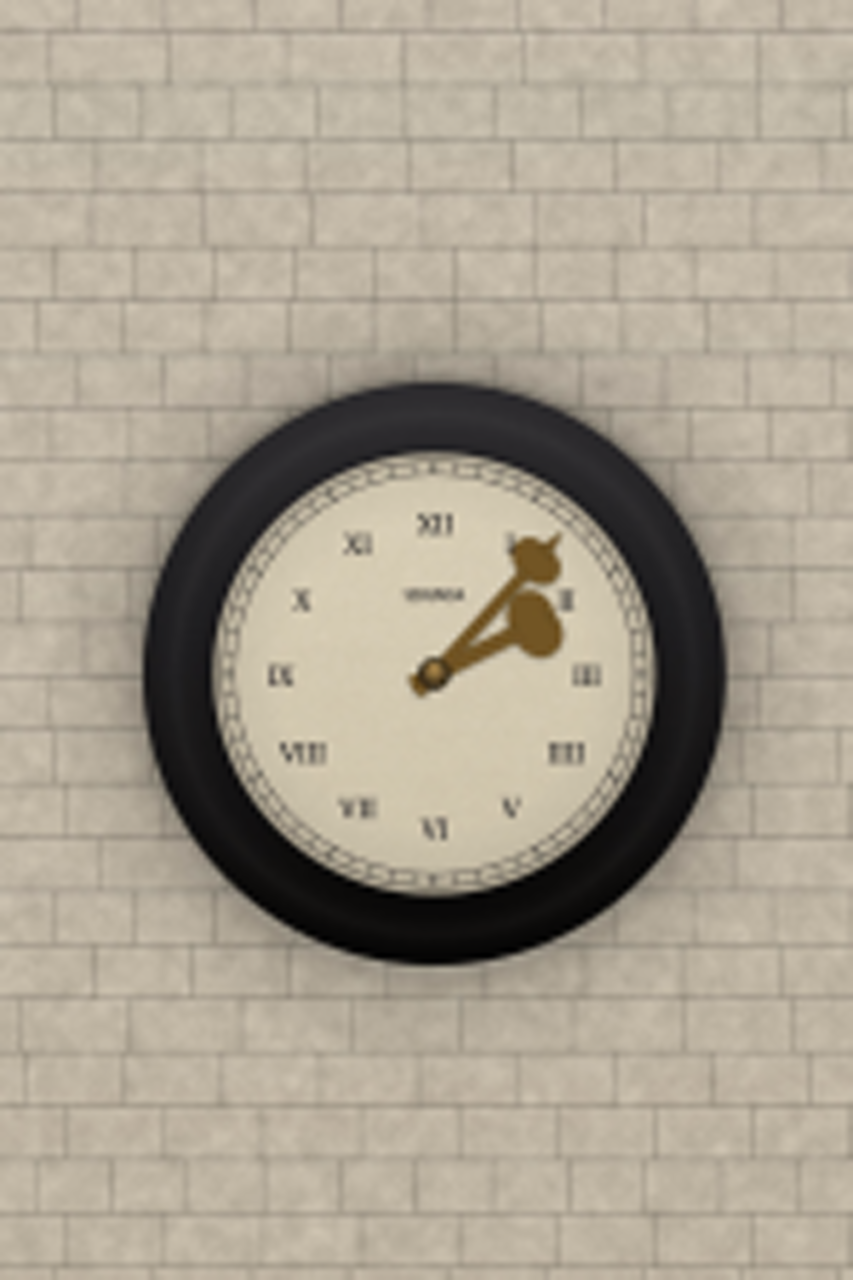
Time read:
h=2 m=7
